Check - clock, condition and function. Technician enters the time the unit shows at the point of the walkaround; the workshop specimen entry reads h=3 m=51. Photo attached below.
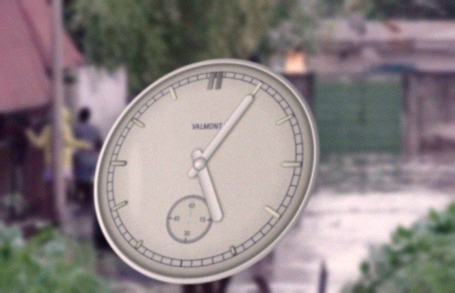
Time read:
h=5 m=5
